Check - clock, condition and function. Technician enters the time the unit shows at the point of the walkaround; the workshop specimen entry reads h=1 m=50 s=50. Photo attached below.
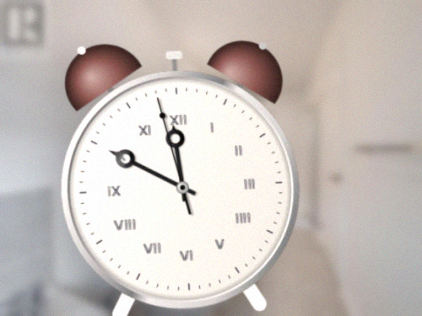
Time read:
h=11 m=49 s=58
